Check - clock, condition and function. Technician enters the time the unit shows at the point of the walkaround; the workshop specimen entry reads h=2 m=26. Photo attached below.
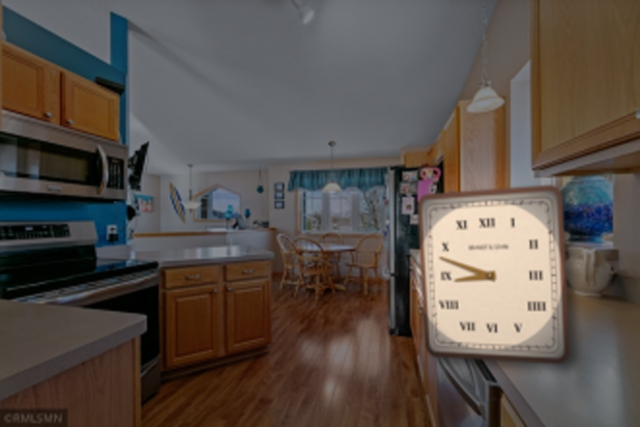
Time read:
h=8 m=48
